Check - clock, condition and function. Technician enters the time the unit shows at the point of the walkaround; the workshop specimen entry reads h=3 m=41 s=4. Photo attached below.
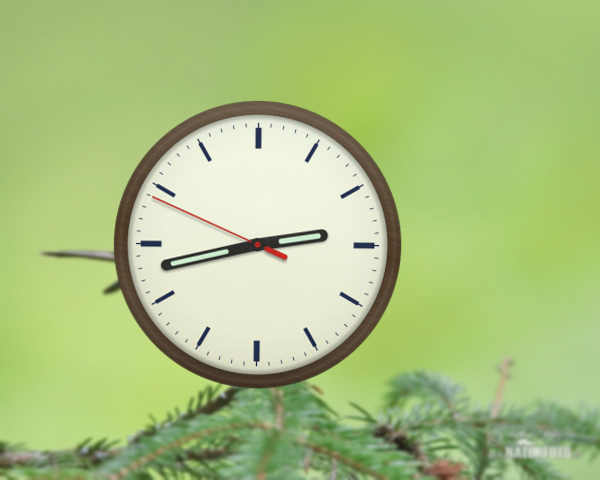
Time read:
h=2 m=42 s=49
